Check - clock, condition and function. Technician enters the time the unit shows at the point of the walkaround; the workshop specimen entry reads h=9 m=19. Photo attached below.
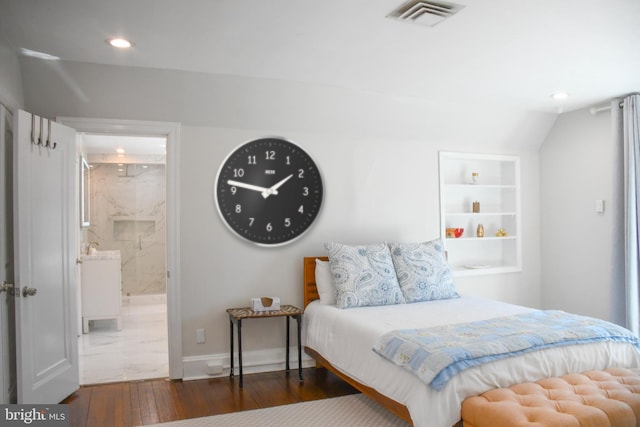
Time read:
h=1 m=47
